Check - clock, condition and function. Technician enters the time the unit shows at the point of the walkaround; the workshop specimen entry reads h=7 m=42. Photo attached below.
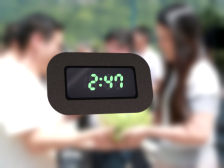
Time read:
h=2 m=47
